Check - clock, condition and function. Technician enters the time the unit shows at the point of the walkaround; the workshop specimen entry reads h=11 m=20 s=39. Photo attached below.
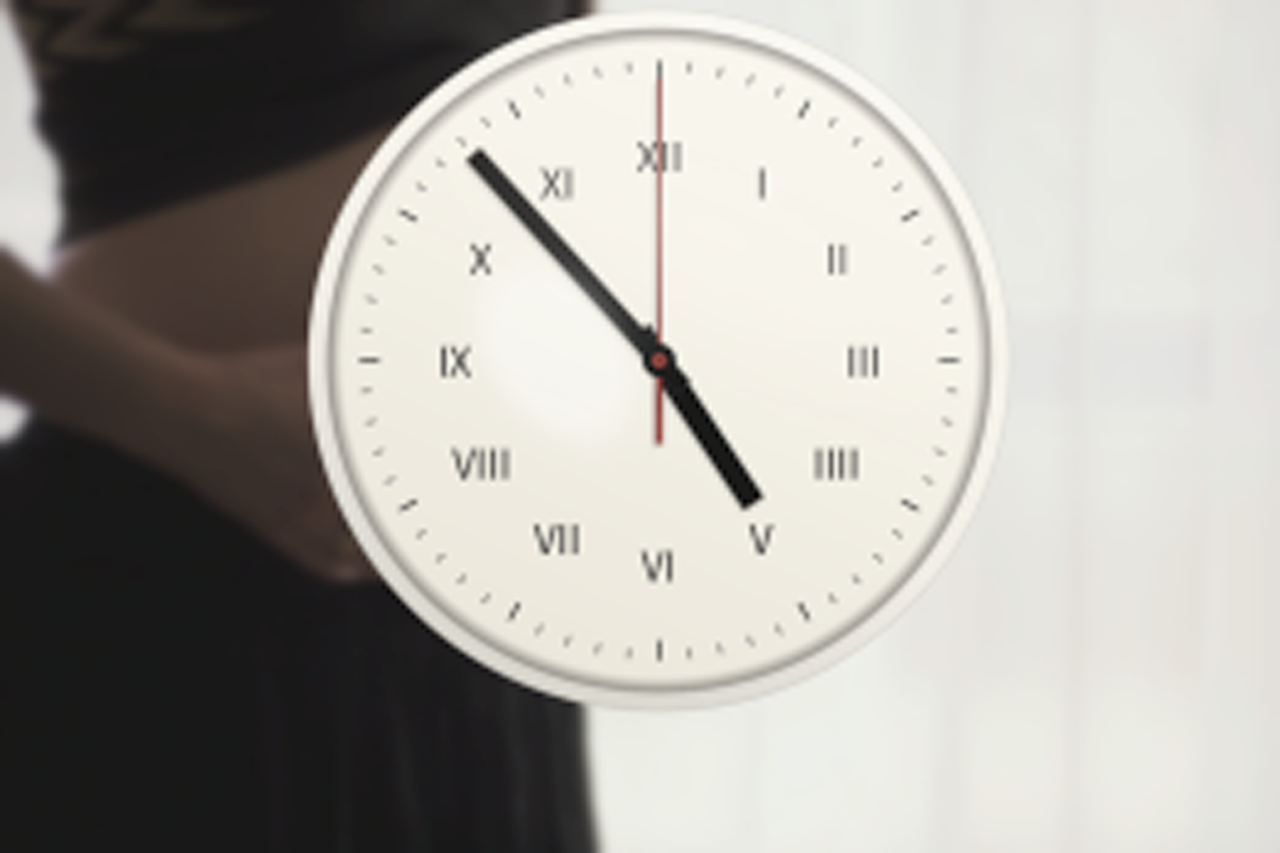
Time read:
h=4 m=53 s=0
